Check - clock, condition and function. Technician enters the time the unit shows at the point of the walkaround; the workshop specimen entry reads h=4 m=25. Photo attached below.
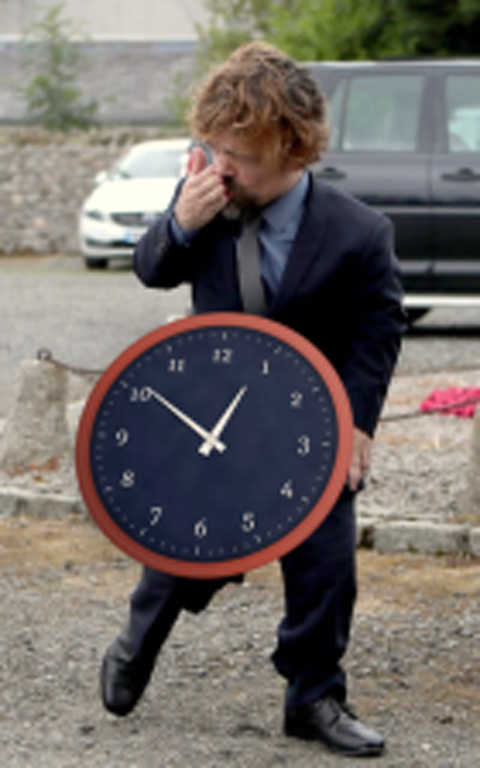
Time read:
h=12 m=51
